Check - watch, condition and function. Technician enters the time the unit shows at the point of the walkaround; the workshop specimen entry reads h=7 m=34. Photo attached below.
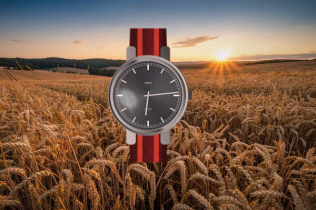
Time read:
h=6 m=14
